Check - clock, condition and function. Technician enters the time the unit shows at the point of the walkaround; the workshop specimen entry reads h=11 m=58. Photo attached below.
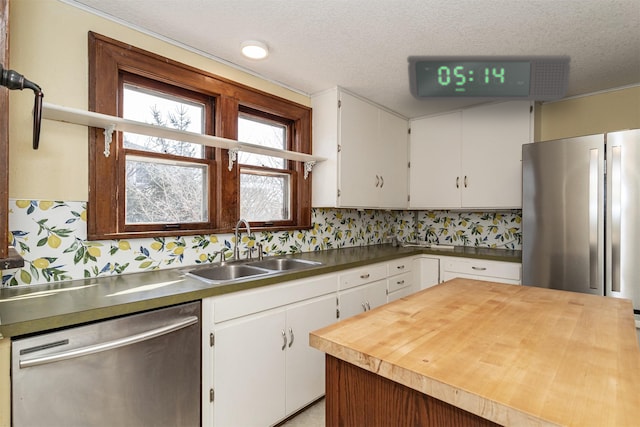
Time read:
h=5 m=14
